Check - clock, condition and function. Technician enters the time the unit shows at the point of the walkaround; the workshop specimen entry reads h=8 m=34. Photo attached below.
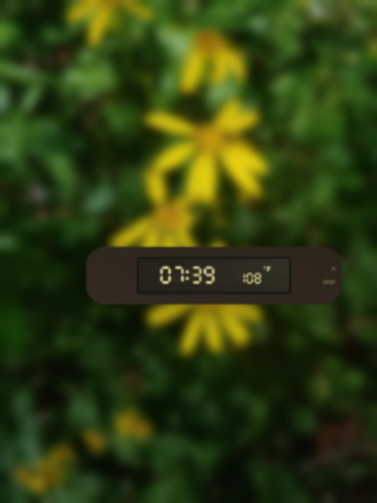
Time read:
h=7 m=39
